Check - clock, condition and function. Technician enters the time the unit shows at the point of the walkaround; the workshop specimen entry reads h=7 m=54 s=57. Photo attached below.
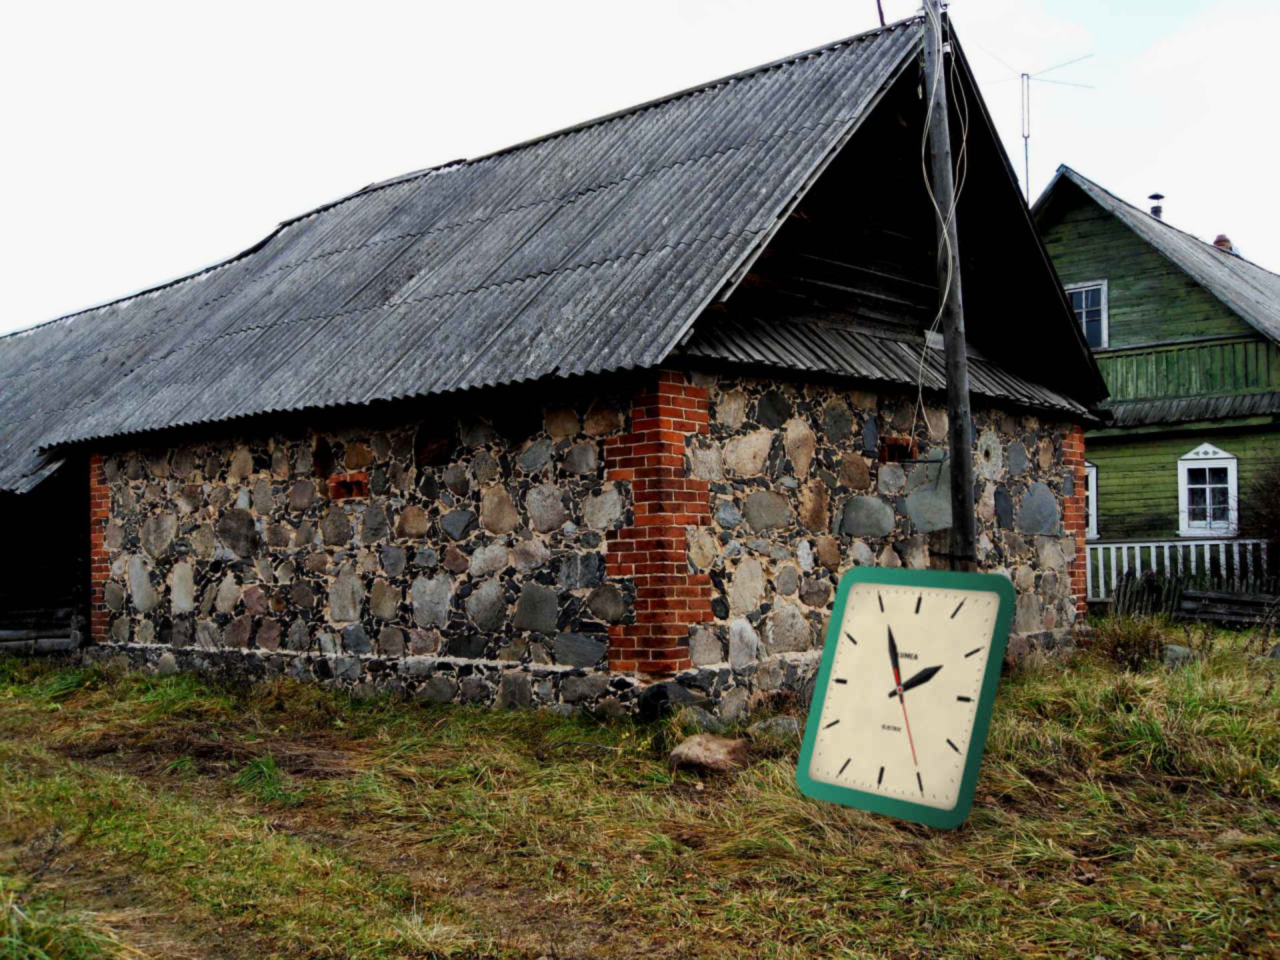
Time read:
h=1 m=55 s=25
